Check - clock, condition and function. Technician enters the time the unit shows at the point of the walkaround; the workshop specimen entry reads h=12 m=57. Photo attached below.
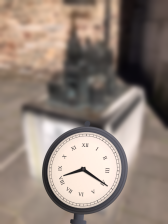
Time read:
h=8 m=20
